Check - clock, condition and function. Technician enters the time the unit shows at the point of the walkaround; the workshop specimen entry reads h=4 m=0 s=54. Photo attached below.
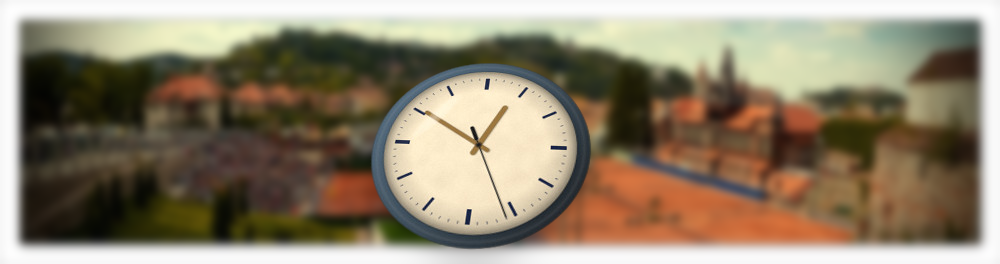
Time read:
h=12 m=50 s=26
